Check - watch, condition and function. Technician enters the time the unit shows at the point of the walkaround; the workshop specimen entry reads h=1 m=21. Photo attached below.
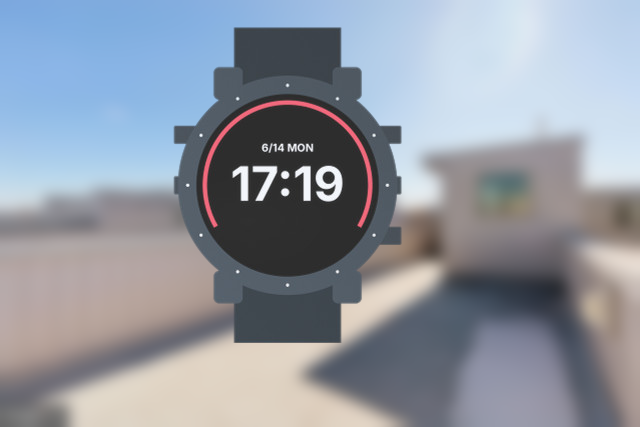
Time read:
h=17 m=19
